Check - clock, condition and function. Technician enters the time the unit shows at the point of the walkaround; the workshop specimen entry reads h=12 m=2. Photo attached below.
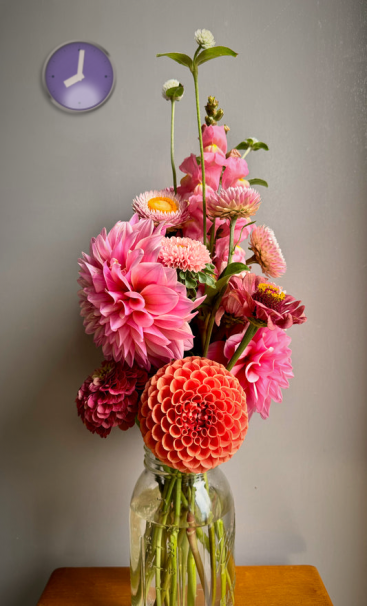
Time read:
h=8 m=1
